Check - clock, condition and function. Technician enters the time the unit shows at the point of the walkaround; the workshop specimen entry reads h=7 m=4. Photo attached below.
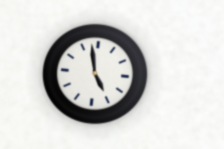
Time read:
h=4 m=58
